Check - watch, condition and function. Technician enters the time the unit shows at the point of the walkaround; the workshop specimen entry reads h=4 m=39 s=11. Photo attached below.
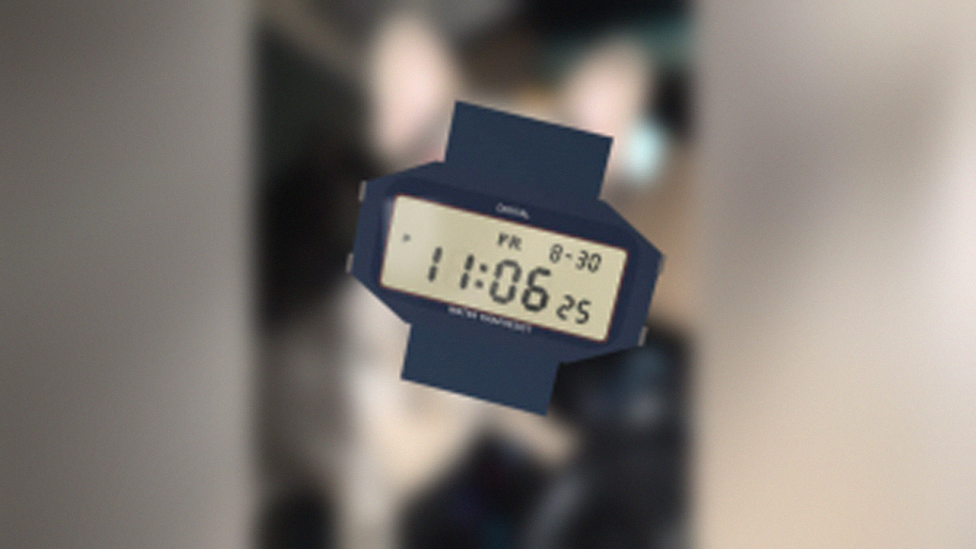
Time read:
h=11 m=6 s=25
